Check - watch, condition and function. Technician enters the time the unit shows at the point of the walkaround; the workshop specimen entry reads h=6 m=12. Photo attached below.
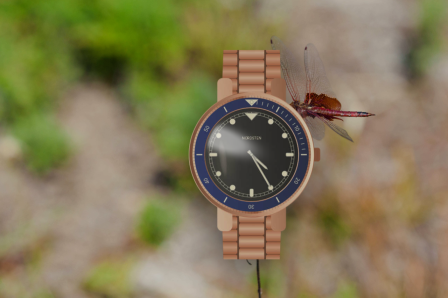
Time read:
h=4 m=25
